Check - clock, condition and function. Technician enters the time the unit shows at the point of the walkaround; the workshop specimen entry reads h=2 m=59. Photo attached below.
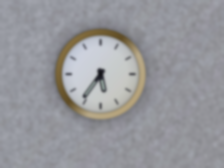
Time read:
h=5 m=36
